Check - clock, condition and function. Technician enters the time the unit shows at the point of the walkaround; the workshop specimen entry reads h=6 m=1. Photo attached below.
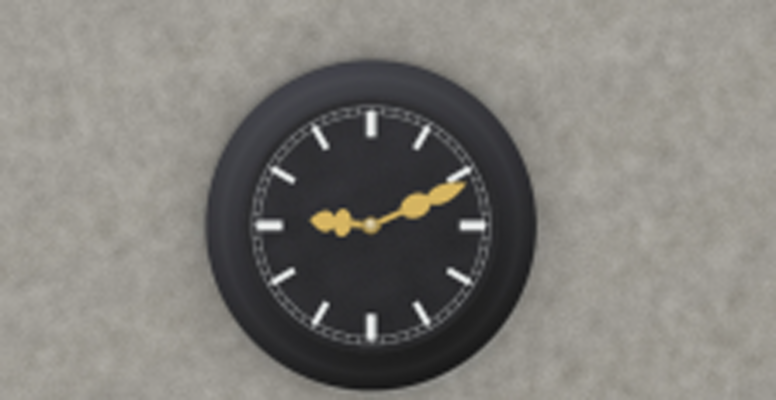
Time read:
h=9 m=11
